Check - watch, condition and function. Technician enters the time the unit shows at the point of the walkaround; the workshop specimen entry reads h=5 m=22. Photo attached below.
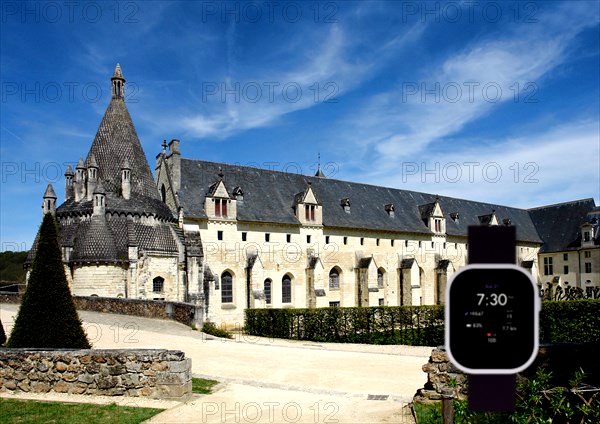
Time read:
h=7 m=30
